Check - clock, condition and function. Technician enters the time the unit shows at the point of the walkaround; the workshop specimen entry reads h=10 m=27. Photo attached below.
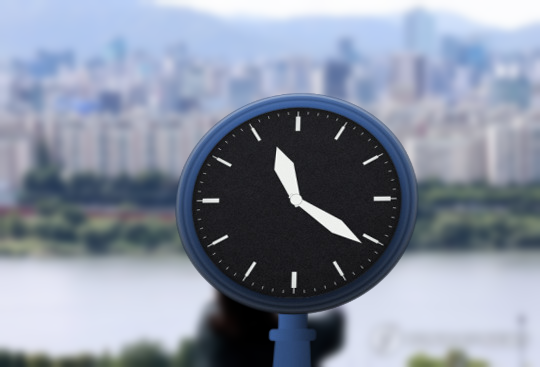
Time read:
h=11 m=21
